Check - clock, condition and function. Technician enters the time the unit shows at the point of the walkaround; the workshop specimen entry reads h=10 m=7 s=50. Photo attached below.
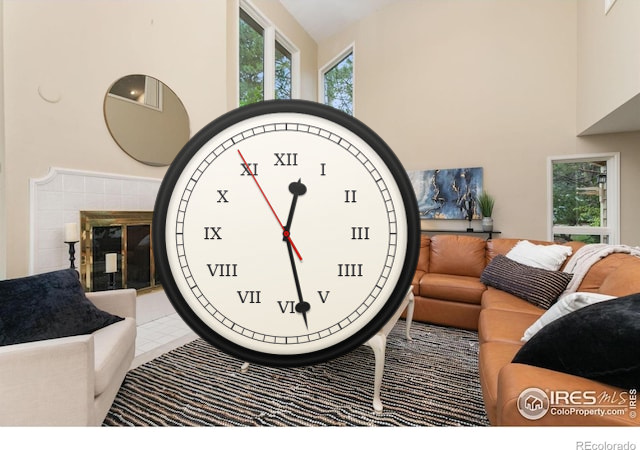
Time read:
h=12 m=27 s=55
